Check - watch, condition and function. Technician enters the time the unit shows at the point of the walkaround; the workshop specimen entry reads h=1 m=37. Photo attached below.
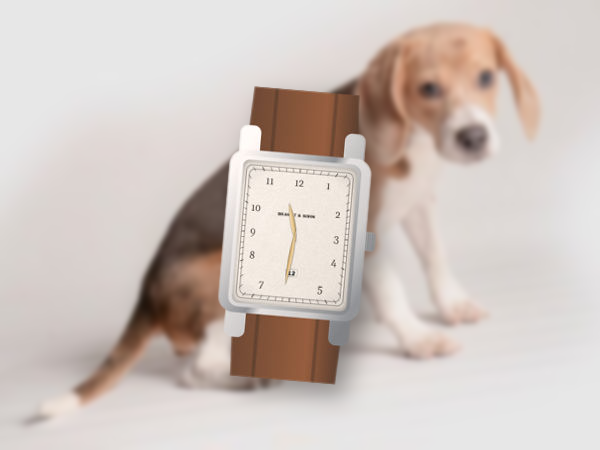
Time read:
h=11 m=31
